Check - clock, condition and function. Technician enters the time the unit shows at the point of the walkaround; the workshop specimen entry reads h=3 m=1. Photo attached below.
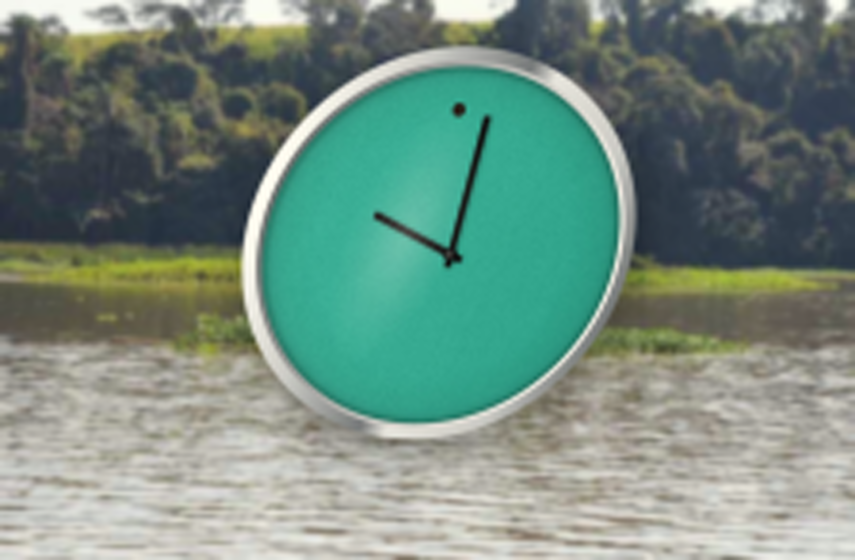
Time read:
h=10 m=2
